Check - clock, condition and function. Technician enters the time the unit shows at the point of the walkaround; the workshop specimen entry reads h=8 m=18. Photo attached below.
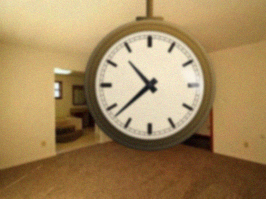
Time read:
h=10 m=38
